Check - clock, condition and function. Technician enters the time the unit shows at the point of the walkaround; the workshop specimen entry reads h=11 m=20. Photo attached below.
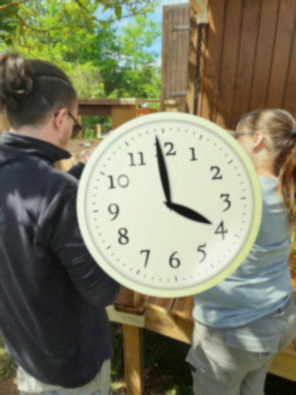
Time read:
h=3 m=59
